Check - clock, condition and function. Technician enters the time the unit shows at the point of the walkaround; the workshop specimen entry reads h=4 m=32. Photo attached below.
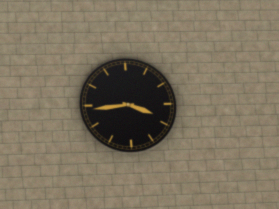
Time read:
h=3 m=44
